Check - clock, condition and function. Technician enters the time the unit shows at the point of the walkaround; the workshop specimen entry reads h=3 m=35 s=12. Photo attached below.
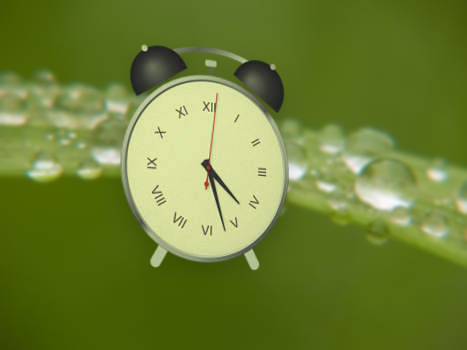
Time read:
h=4 m=27 s=1
